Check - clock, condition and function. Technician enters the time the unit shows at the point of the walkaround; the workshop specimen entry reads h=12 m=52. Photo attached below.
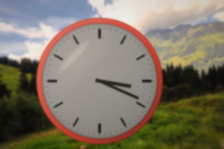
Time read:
h=3 m=19
